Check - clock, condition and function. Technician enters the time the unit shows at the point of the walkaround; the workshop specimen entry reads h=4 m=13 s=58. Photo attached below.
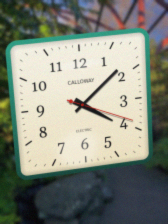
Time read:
h=4 m=8 s=19
